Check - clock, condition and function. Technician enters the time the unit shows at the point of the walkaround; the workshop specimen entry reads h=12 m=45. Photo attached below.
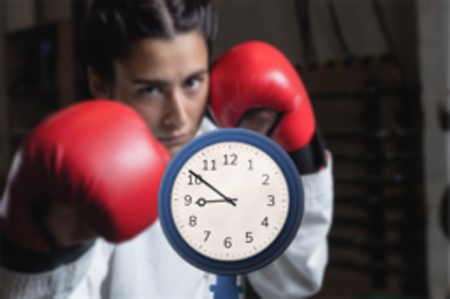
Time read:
h=8 m=51
